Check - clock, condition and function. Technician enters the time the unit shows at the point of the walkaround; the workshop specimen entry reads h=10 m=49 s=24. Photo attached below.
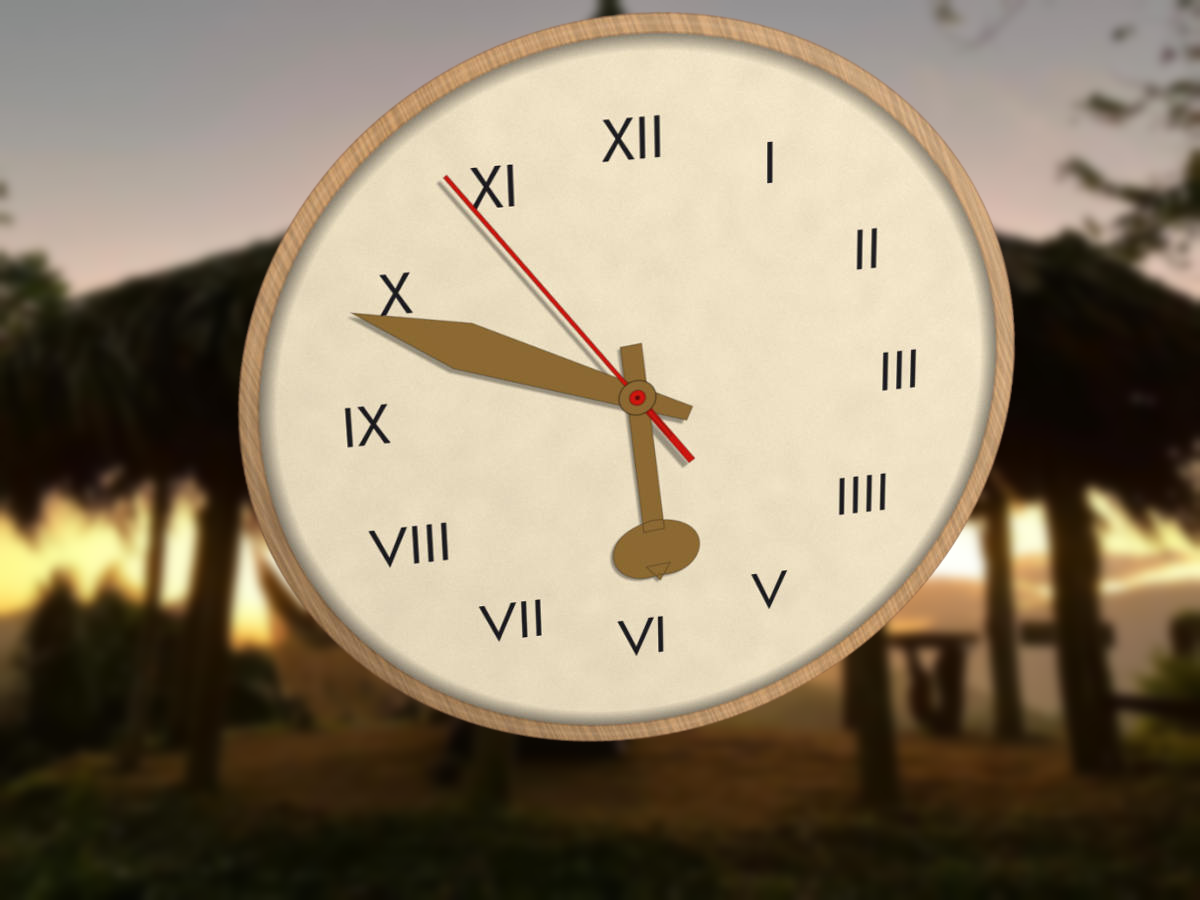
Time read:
h=5 m=48 s=54
